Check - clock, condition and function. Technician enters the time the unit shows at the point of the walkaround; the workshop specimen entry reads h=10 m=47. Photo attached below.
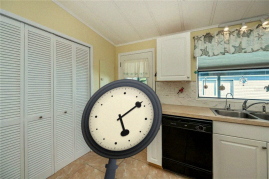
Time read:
h=5 m=8
